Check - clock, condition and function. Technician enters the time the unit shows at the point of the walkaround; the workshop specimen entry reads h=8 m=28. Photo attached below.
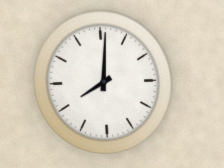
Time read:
h=8 m=1
